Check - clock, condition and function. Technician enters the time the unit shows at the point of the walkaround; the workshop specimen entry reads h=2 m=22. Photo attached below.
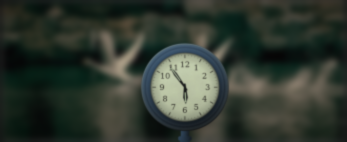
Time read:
h=5 m=54
